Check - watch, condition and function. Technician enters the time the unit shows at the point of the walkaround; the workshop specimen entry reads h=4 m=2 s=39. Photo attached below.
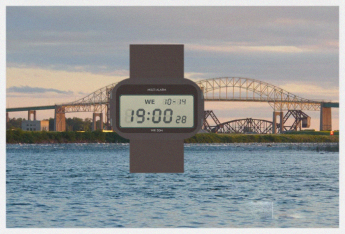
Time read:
h=19 m=0 s=28
